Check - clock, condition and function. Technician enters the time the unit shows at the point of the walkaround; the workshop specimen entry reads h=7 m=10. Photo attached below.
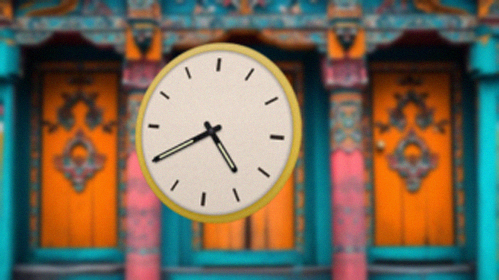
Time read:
h=4 m=40
